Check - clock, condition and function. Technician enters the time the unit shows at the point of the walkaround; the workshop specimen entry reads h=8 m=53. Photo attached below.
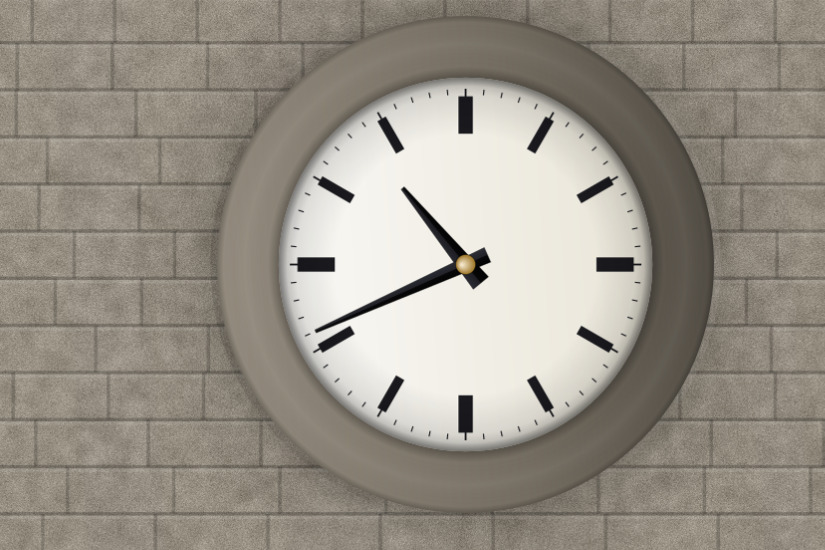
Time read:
h=10 m=41
